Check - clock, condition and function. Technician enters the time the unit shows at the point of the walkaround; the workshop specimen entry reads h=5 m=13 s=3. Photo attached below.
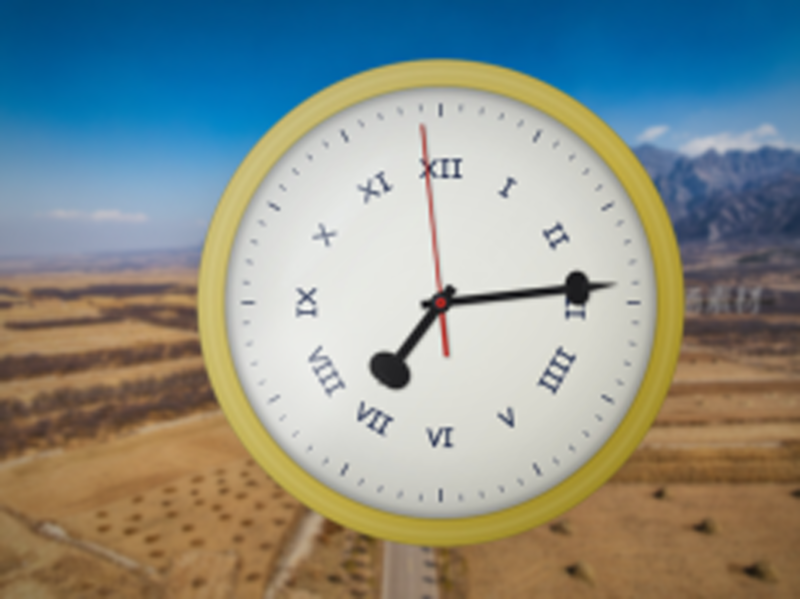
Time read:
h=7 m=13 s=59
